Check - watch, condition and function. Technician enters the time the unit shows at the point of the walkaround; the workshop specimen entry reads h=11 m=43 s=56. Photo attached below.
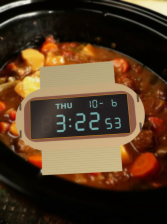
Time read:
h=3 m=22 s=53
